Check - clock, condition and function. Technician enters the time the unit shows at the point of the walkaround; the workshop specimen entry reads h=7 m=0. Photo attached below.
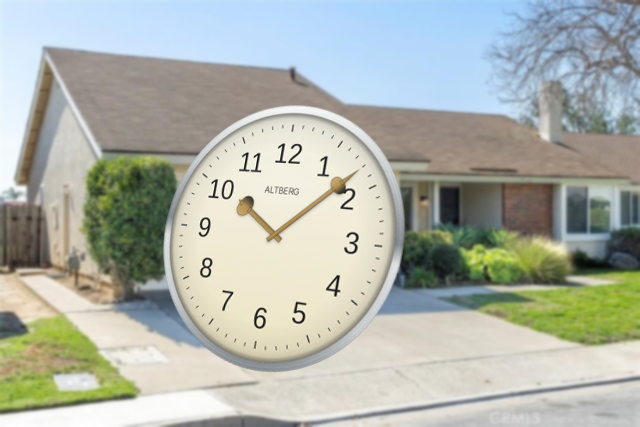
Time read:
h=10 m=8
